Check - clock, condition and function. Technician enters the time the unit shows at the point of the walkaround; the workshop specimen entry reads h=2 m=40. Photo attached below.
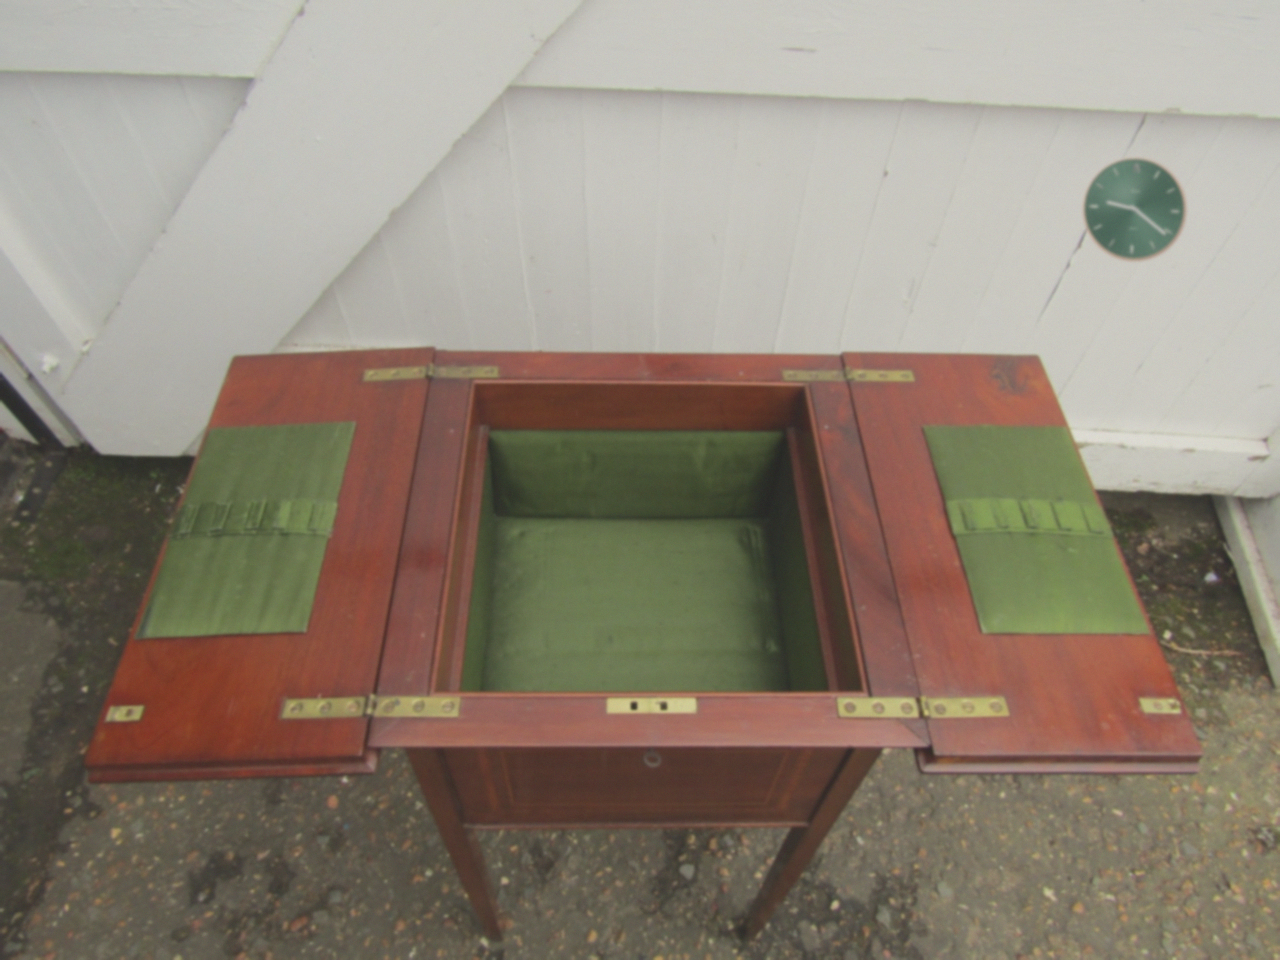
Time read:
h=9 m=21
